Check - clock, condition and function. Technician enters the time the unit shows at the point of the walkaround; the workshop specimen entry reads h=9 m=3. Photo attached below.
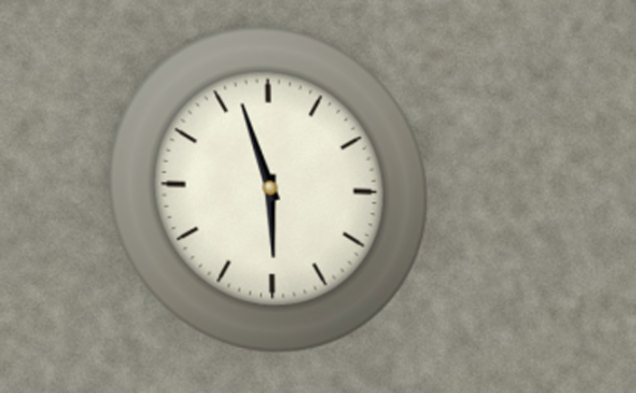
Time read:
h=5 m=57
